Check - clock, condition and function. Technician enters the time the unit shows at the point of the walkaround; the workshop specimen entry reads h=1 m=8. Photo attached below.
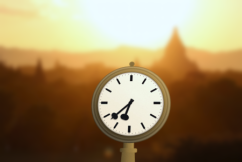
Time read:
h=6 m=38
